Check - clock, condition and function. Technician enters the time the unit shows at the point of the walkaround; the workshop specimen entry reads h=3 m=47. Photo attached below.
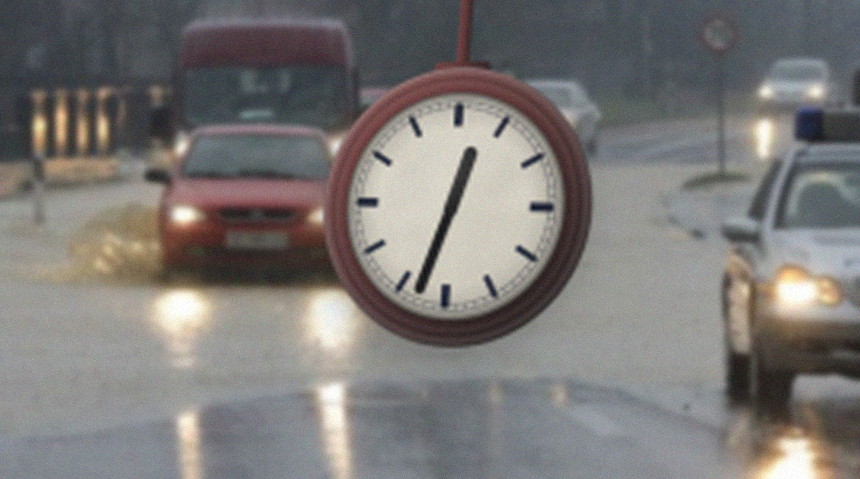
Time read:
h=12 m=33
